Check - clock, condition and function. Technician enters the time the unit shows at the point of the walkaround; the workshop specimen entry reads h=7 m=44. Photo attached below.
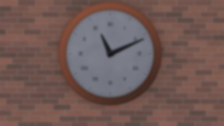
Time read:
h=11 m=11
